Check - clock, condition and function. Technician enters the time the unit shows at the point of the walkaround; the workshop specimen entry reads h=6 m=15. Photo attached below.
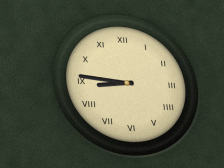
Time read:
h=8 m=46
